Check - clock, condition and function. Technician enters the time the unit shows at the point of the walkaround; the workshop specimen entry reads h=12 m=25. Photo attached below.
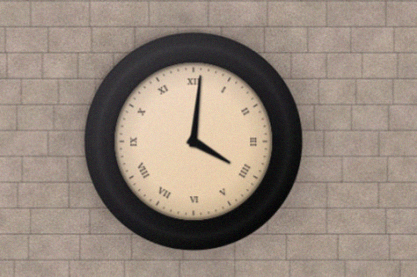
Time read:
h=4 m=1
